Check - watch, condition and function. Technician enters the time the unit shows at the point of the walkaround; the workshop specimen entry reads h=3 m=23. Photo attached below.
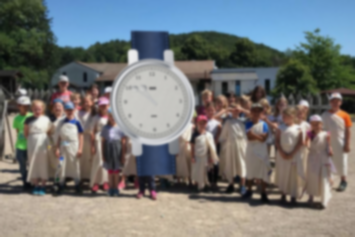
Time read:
h=10 m=51
